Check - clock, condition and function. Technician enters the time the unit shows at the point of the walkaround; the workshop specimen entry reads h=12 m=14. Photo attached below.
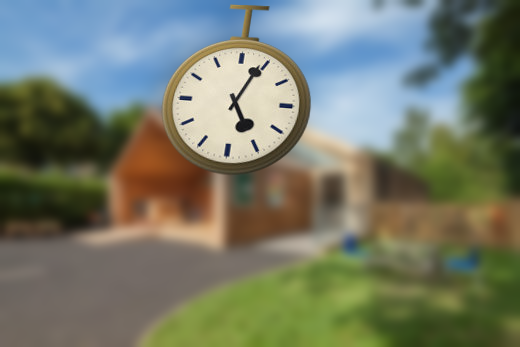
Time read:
h=5 m=4
